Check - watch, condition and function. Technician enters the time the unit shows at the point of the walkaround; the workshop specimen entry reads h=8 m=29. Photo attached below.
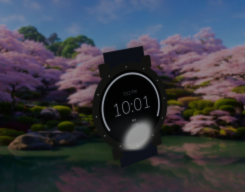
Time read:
h=10 m=1
